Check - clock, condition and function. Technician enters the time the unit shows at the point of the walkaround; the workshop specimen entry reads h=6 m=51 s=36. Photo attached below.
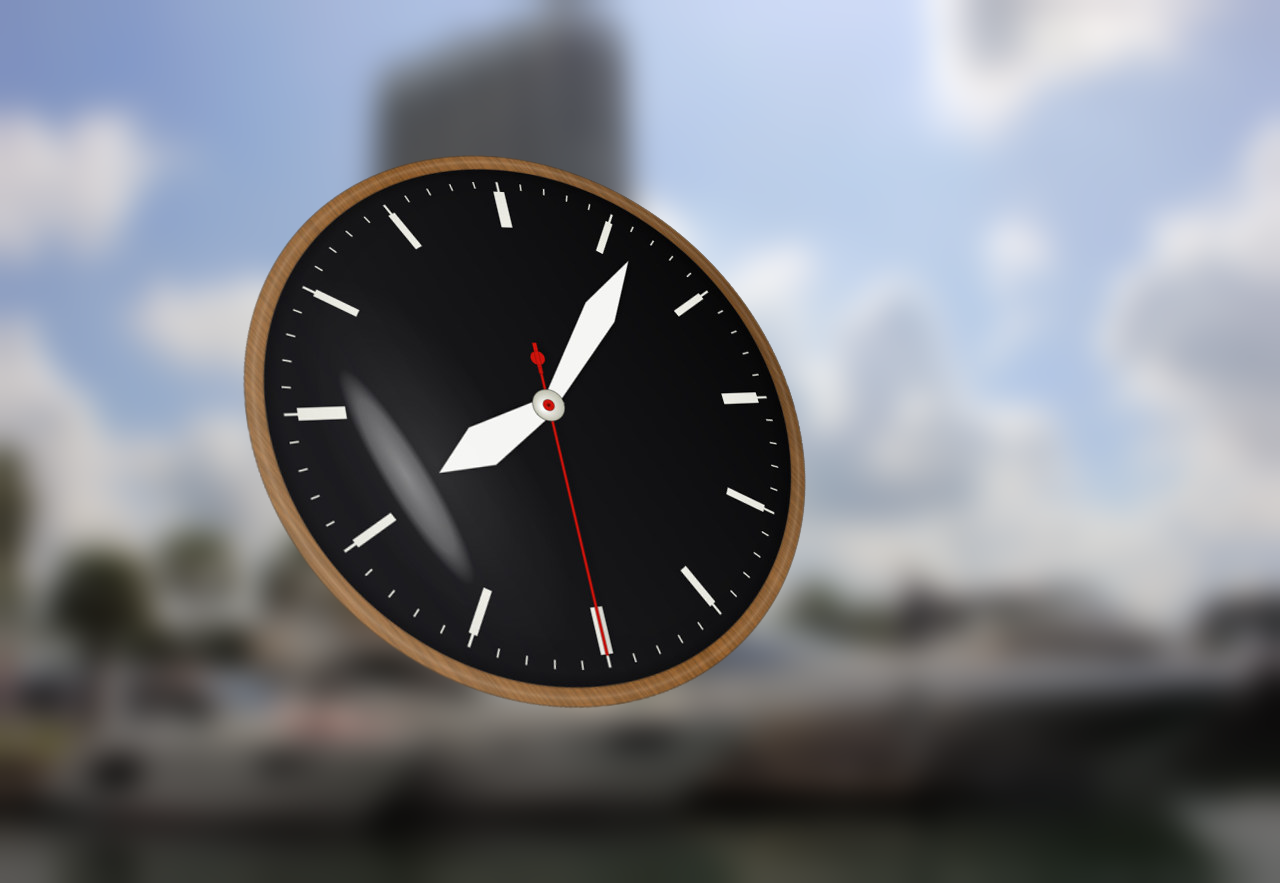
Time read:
h=8 m=6 s=30
